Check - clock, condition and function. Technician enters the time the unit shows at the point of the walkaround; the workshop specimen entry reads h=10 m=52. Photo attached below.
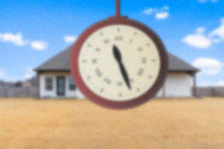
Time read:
h=11 m=27
